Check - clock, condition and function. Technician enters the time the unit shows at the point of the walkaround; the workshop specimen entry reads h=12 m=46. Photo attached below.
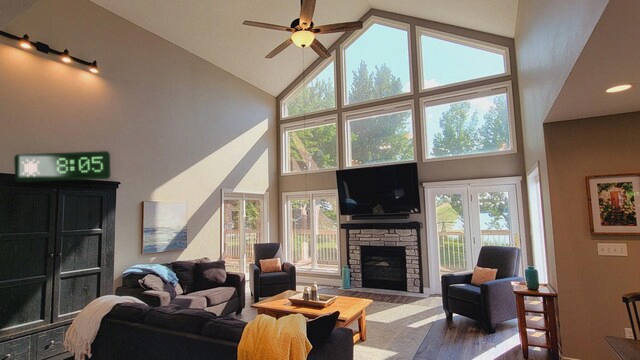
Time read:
h=8 m=5
